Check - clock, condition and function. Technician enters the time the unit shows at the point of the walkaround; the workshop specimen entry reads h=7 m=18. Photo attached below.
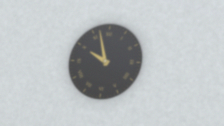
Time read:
h=9 m=57
